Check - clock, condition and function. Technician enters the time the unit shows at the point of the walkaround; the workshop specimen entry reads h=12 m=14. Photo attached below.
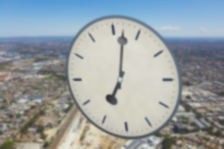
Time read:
h=7 m=2
